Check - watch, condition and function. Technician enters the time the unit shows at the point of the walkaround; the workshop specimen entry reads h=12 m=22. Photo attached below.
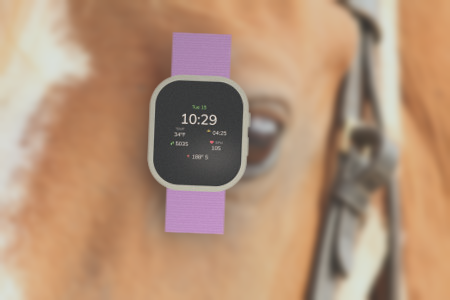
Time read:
h=10 m=29
